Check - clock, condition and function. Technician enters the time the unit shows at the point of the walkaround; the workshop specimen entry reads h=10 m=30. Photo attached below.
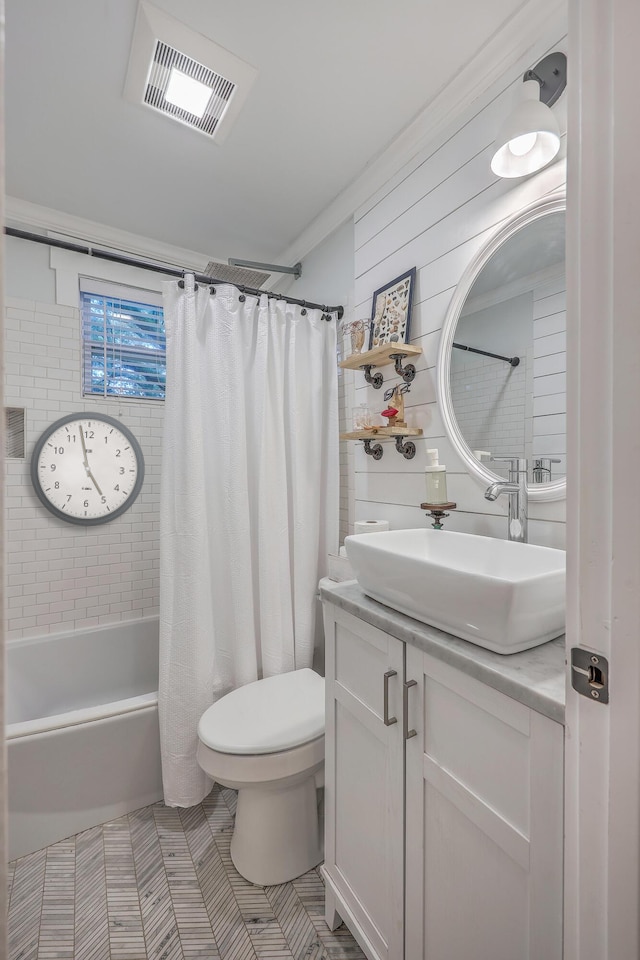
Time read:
h=4 m=58
